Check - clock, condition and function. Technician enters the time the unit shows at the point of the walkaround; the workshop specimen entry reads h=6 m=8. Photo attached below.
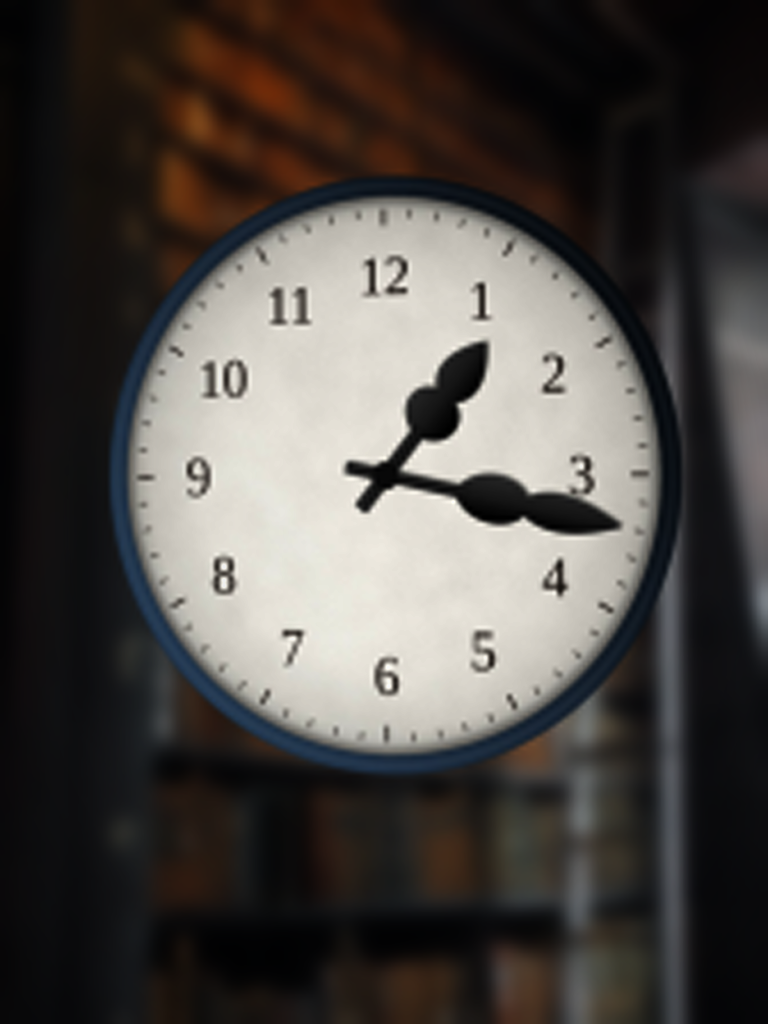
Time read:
h=1 m=17
